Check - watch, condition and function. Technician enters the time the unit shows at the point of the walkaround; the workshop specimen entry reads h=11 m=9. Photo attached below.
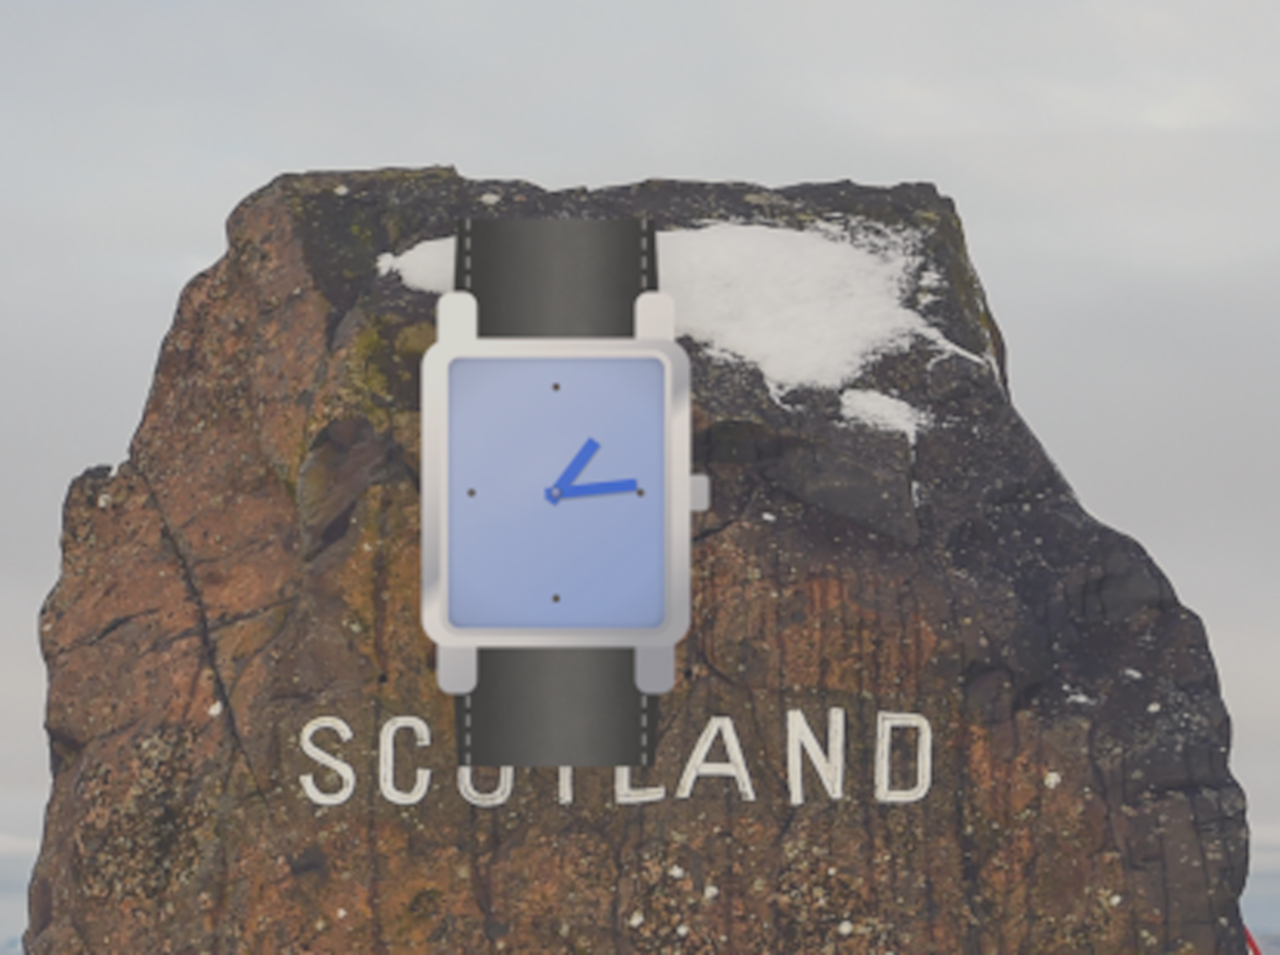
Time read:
h=1 m=14
